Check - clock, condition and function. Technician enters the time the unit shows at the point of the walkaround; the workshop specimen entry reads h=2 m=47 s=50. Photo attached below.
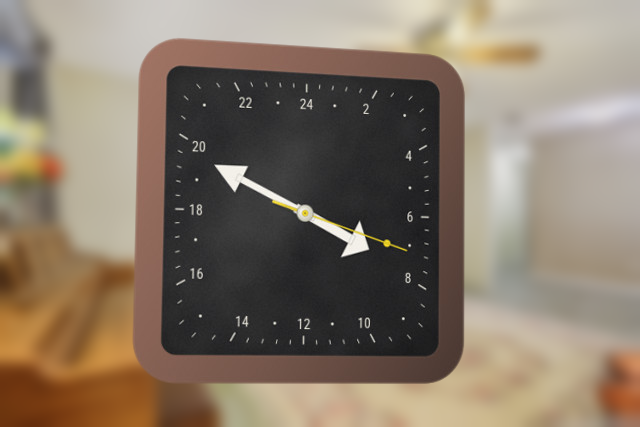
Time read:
h=7 m=49 s=18
